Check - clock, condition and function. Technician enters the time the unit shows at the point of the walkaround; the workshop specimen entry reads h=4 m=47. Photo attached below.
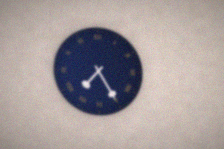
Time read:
h=7 m=25
